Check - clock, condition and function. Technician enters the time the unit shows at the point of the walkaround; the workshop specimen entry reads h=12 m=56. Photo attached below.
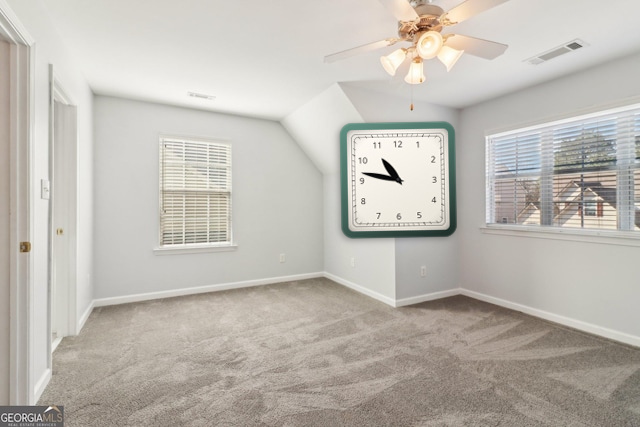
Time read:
h=10 m=47
